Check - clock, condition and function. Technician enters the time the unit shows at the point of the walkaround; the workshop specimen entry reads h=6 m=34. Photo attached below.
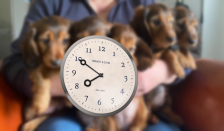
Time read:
h=7 m=50
